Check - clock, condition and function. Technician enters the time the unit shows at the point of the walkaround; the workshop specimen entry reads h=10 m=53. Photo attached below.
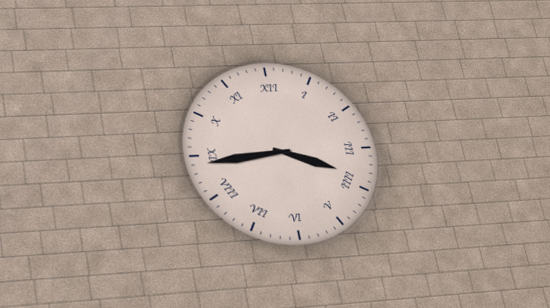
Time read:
h=3 m=44
